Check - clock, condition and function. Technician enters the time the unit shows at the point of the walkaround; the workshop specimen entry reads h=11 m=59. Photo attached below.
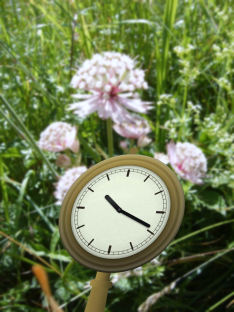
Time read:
h=10 m=19
